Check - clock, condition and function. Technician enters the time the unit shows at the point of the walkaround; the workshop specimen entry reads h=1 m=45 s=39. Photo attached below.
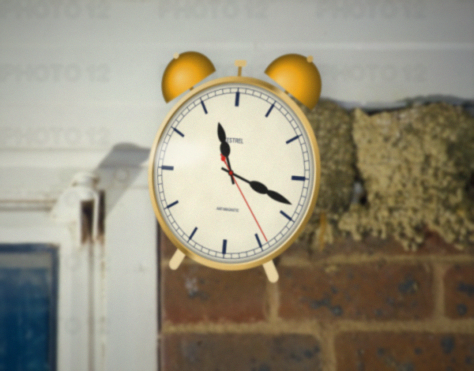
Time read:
h=11 m=18 s=24
